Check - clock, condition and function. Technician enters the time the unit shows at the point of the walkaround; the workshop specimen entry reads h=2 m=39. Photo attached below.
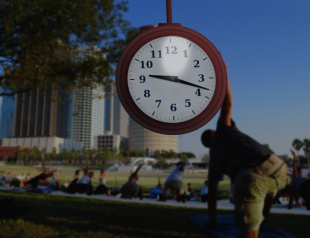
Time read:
h=9 m=18
